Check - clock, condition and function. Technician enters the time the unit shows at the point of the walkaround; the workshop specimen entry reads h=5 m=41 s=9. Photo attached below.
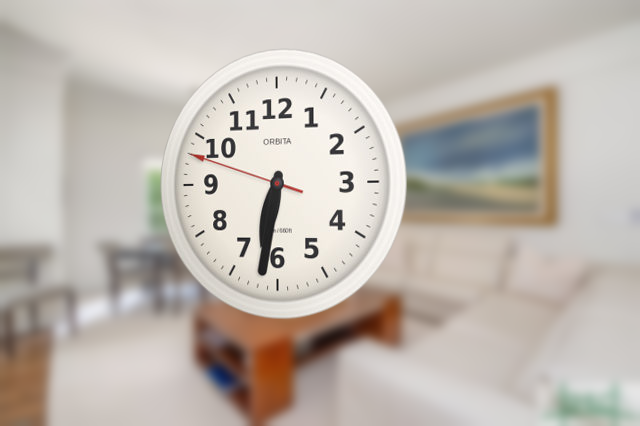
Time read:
h=6 m=31 s=48
